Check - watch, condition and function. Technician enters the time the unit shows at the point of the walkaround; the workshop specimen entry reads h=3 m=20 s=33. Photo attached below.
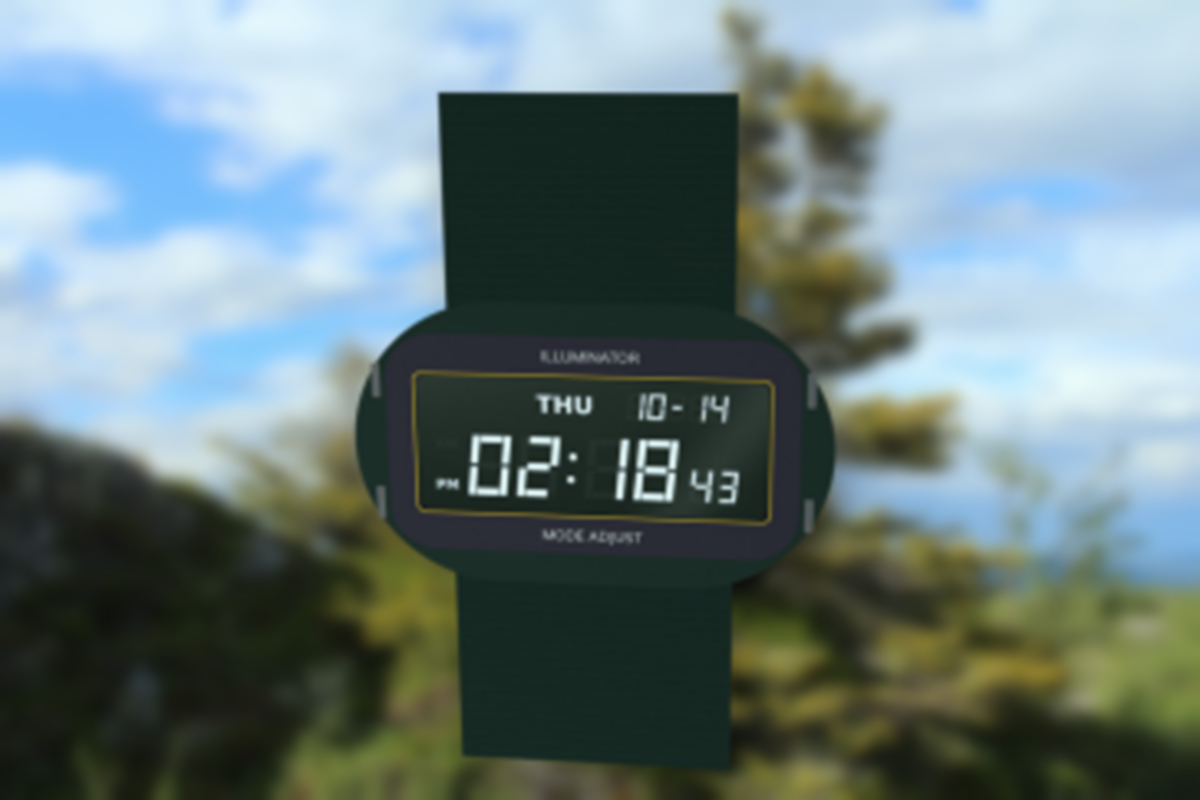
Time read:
h=2 m=18 s=43
